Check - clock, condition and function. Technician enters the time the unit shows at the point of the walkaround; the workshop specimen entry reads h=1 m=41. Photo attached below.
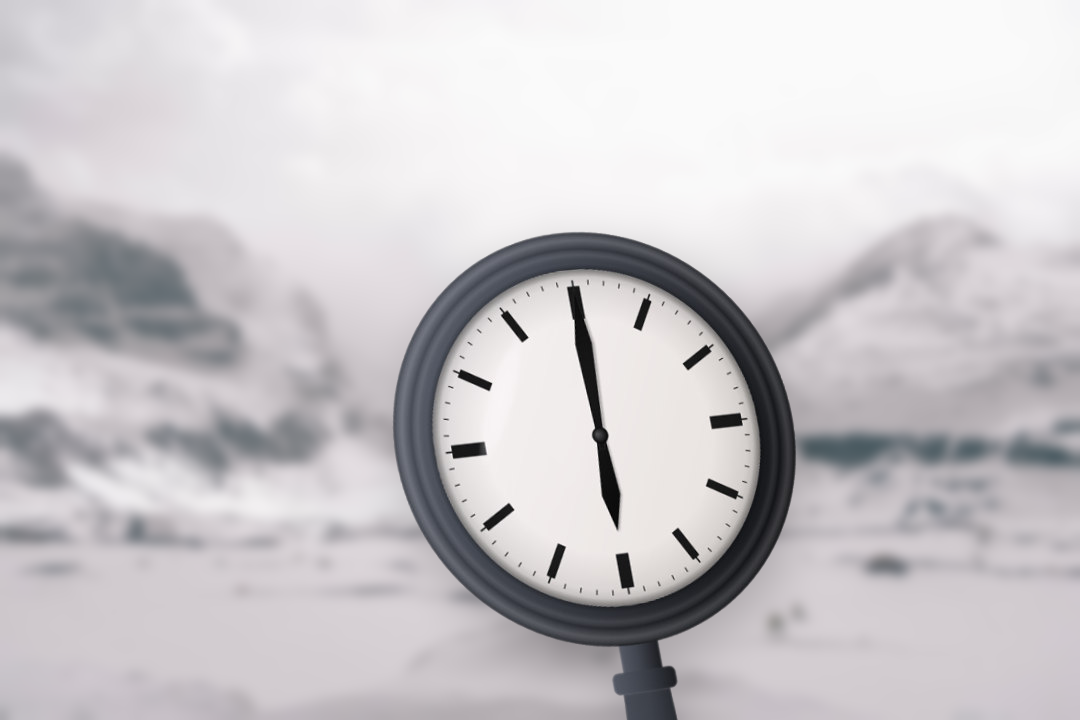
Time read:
h=6 m=0
